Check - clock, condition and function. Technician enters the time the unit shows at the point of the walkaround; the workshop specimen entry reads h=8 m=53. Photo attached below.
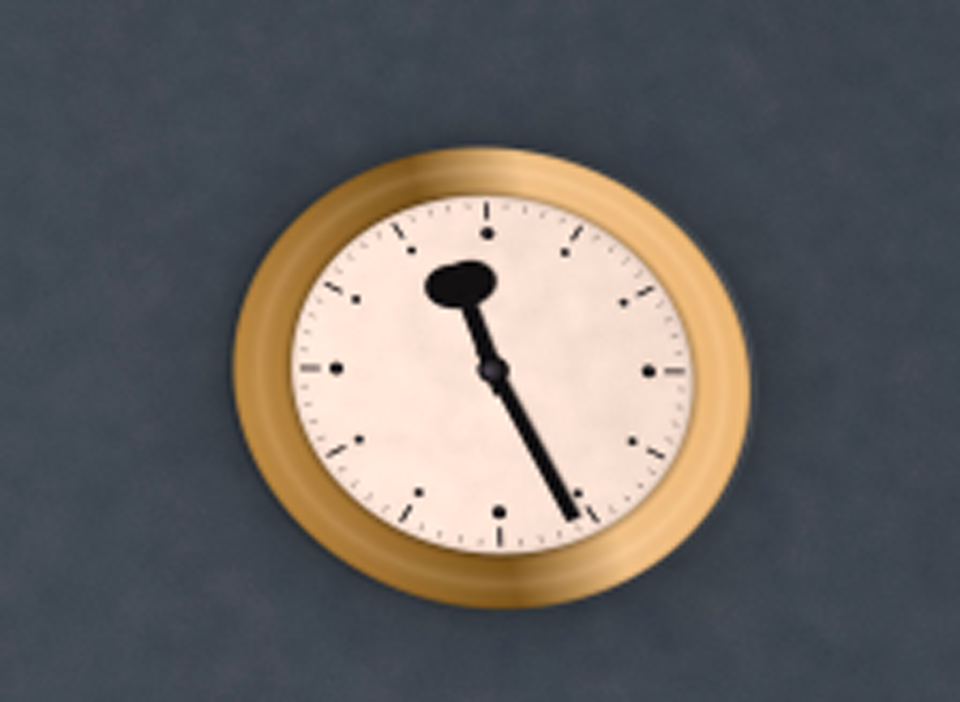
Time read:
h=11 m=26
